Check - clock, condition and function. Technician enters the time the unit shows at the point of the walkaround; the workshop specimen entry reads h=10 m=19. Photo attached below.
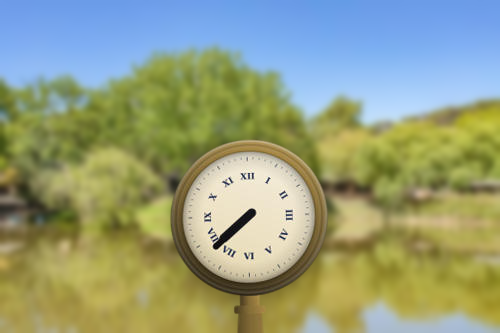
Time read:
h=7 m=38
